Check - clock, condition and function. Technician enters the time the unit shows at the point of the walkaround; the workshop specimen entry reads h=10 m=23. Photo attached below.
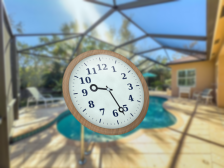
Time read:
h=9 m=27
